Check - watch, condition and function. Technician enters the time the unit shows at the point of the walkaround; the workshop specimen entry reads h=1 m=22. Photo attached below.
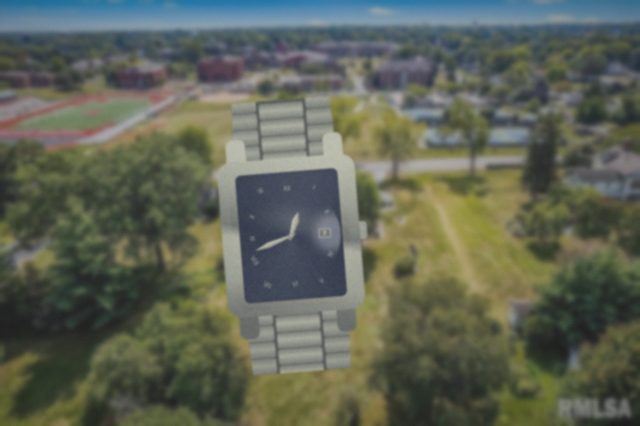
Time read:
h=12 m=42
